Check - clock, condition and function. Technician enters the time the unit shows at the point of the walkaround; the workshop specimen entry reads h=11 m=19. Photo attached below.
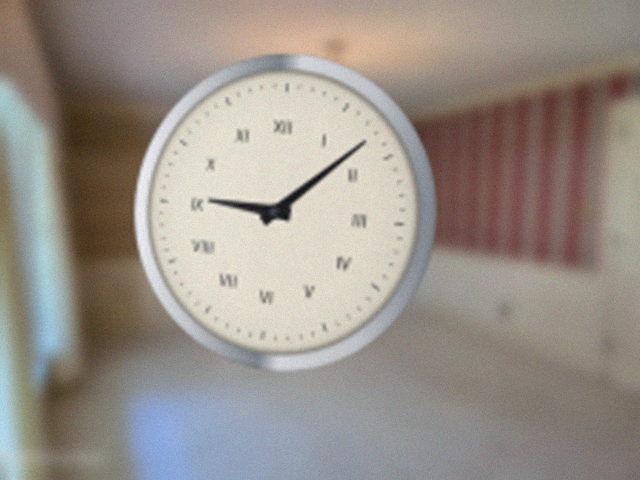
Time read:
h=9 m=8
